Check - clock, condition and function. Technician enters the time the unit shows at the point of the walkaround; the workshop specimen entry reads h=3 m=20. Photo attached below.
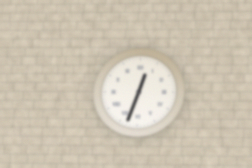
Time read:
h=12 m=33
